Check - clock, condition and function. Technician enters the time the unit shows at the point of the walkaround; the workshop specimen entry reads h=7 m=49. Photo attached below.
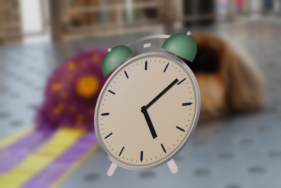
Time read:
h=5 m=9
